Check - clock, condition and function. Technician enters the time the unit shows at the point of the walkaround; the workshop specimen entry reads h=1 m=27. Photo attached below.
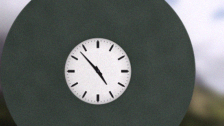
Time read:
h=4 m=53
